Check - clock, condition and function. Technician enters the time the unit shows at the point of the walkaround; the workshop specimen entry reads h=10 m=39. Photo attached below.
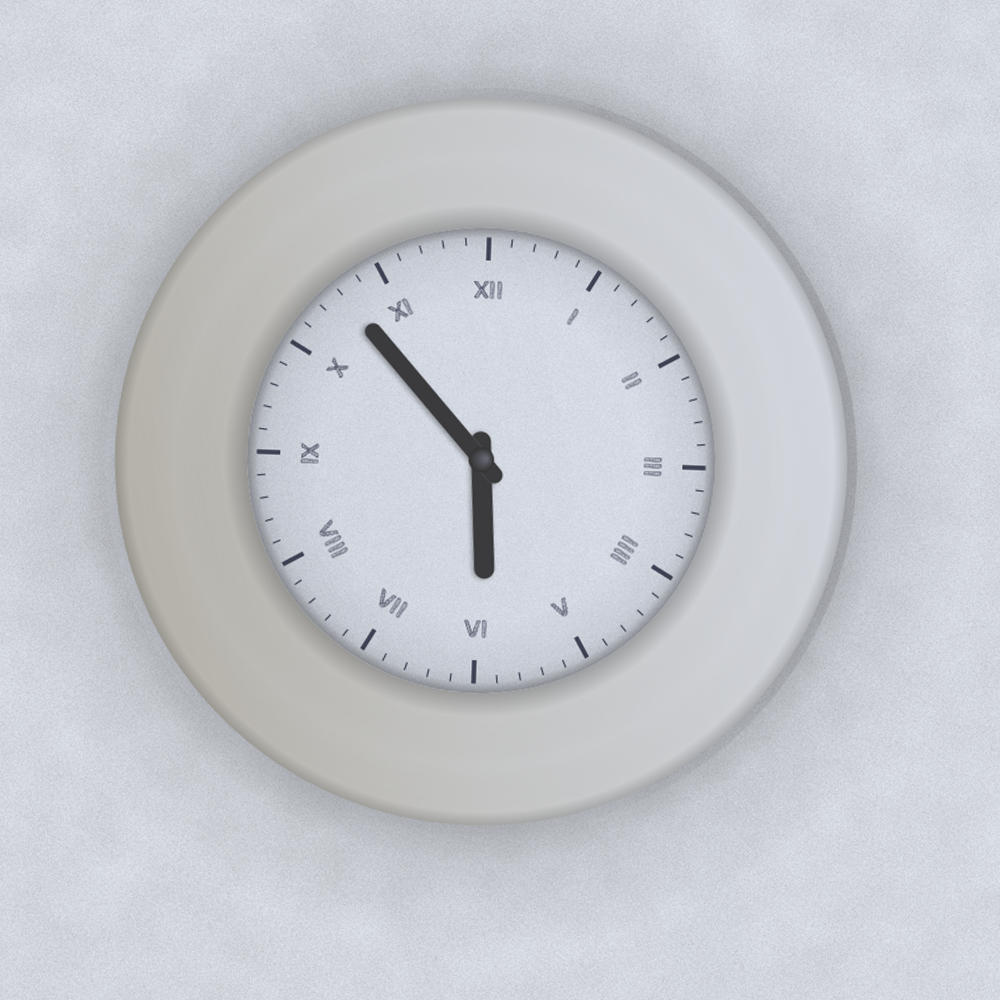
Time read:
h=5 m=53
